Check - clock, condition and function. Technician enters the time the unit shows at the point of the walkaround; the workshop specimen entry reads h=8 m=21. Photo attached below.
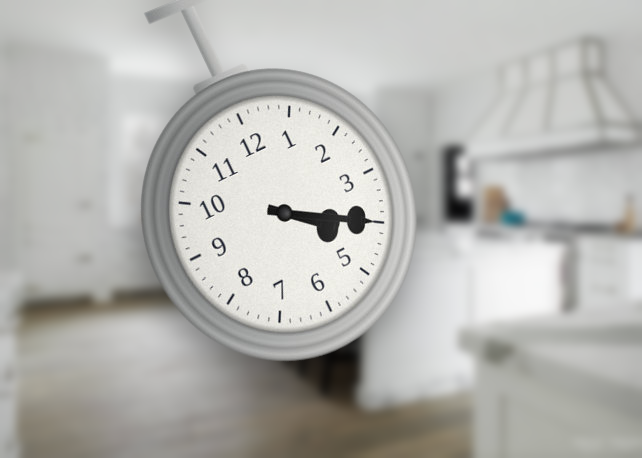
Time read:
h=4 m=20
